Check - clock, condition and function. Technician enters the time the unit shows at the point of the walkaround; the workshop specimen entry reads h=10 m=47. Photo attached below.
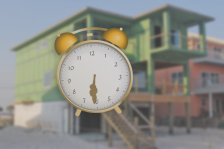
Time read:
h=6 m=31
